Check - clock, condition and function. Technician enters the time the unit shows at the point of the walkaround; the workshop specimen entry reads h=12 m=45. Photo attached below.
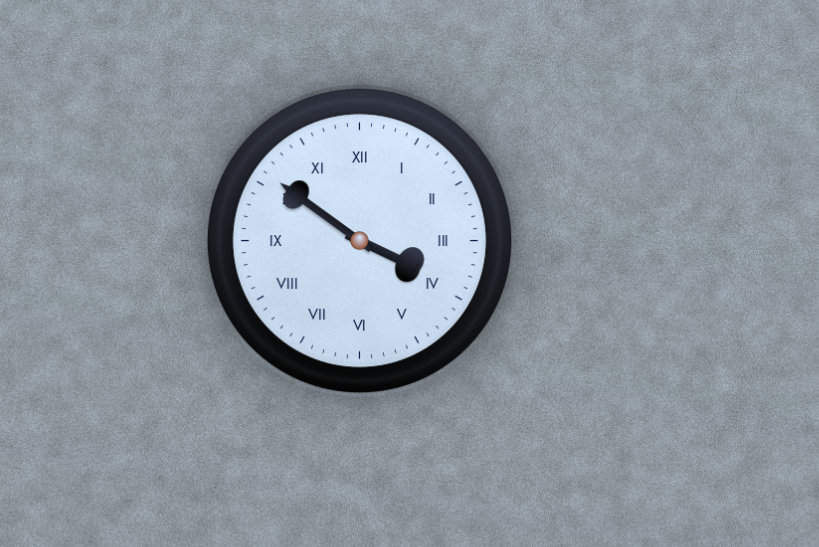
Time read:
h=3 m=51
